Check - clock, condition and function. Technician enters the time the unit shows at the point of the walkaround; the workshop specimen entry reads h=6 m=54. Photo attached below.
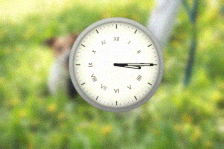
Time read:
h=3 m=15
